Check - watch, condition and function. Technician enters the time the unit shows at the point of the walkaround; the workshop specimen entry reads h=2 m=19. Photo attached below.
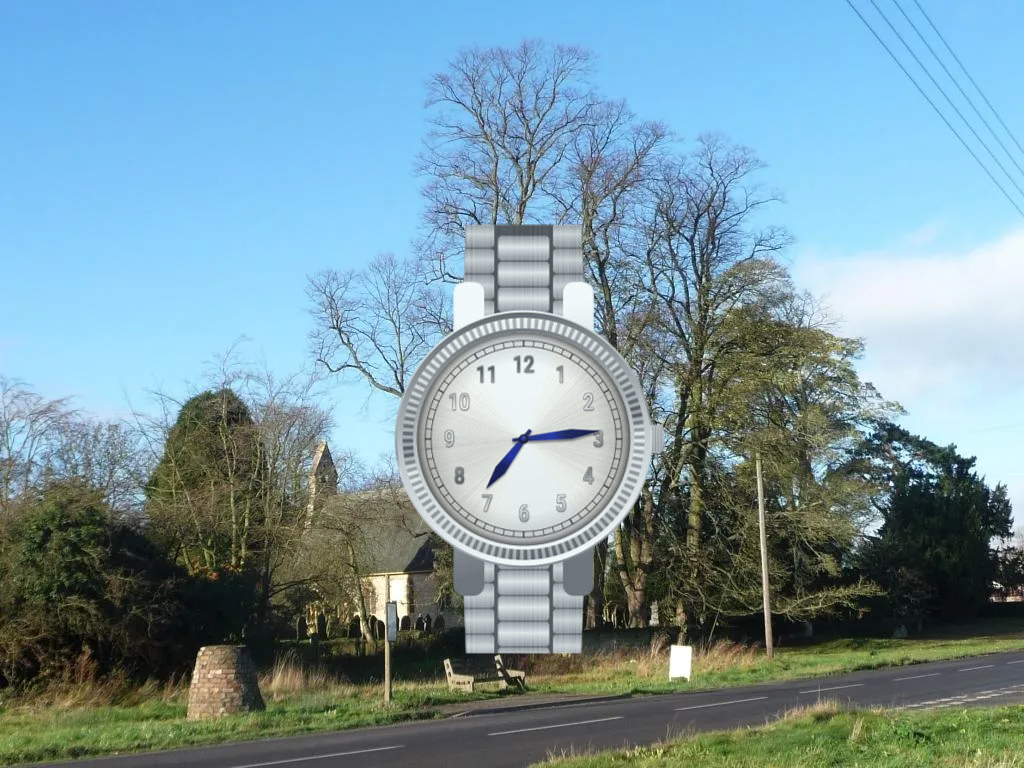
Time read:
h=7 m=14
